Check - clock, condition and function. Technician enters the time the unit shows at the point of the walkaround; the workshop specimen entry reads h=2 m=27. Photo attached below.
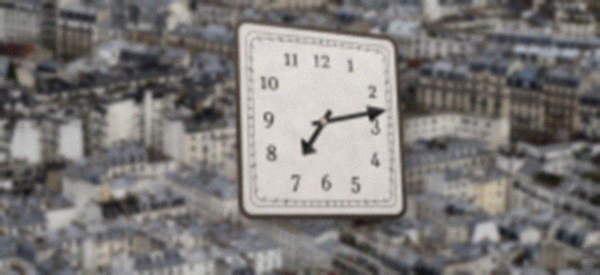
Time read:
h=7 m=13
